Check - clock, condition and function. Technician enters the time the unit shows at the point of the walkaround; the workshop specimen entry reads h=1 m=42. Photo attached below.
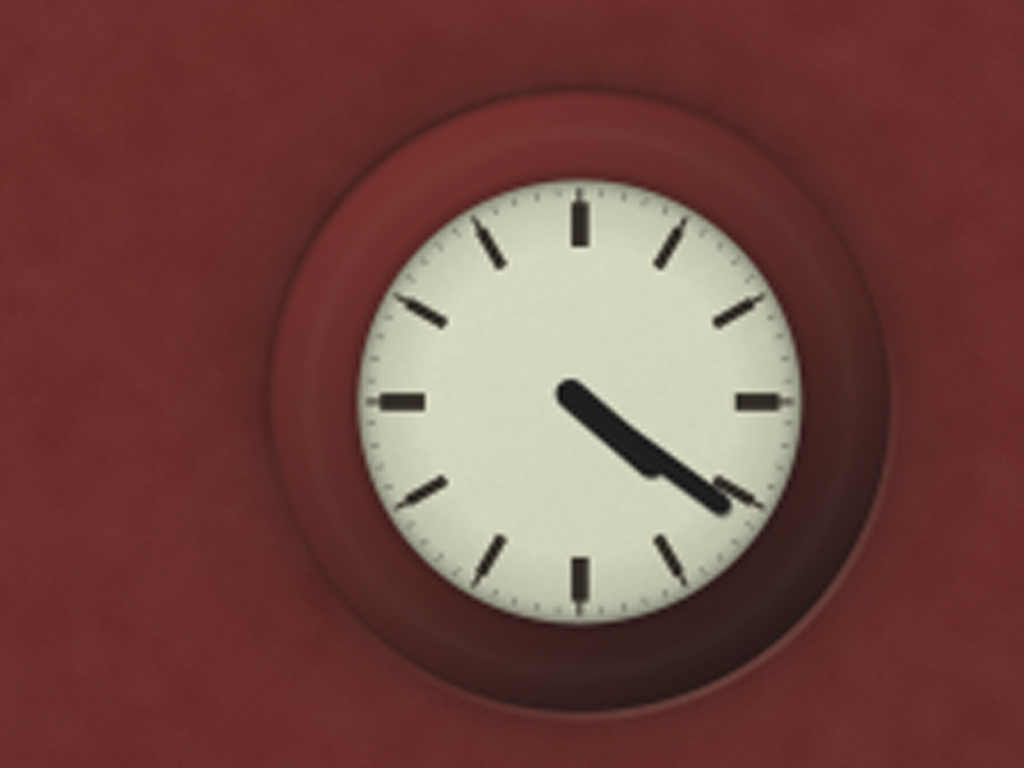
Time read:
h=4 m=21
